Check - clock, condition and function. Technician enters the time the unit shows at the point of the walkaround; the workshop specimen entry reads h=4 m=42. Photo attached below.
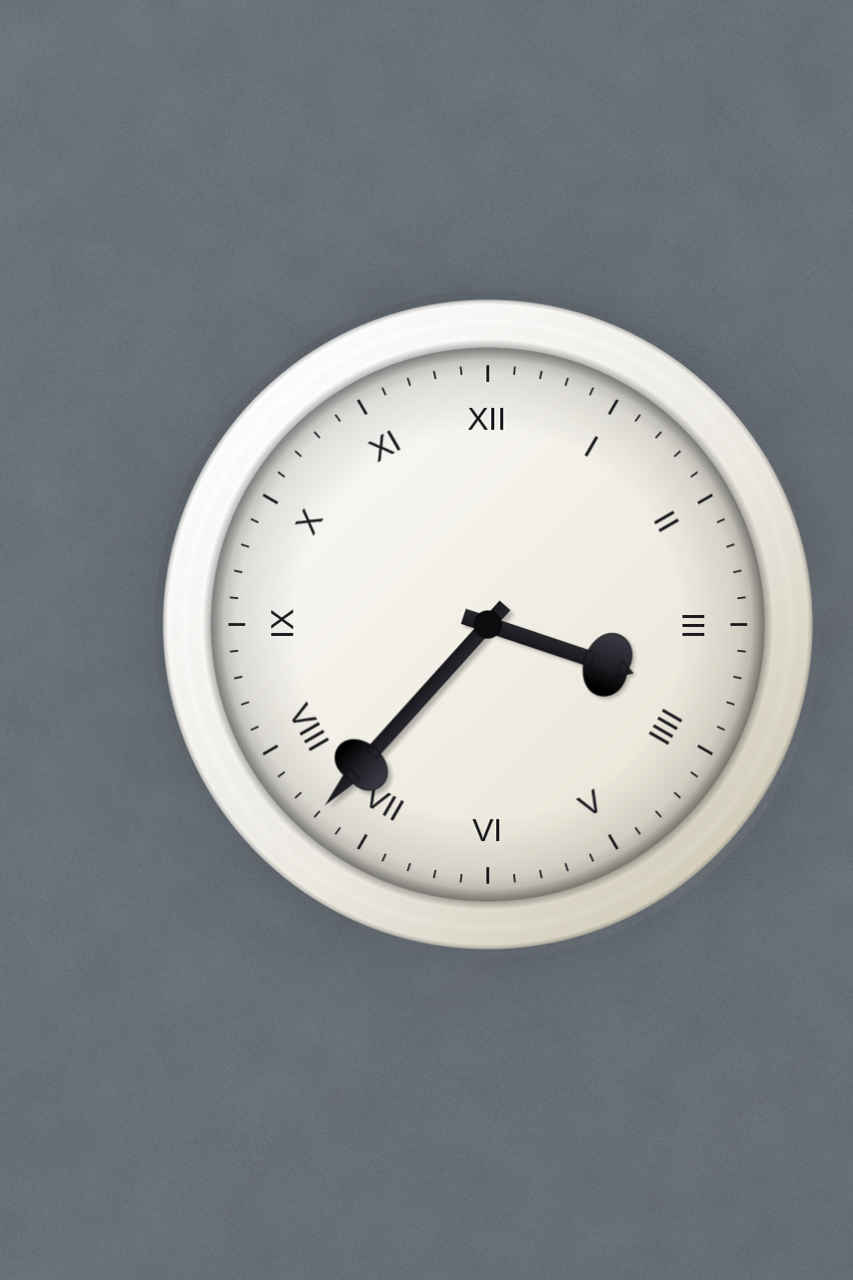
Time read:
h=3 m=37
